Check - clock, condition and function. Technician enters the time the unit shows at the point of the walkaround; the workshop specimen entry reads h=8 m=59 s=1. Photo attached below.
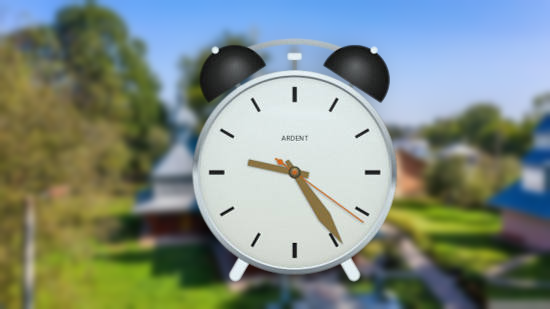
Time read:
h=9 m=24 s=21
